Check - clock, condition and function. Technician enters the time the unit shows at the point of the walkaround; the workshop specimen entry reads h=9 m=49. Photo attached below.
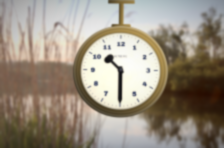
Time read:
h=10 m=30
